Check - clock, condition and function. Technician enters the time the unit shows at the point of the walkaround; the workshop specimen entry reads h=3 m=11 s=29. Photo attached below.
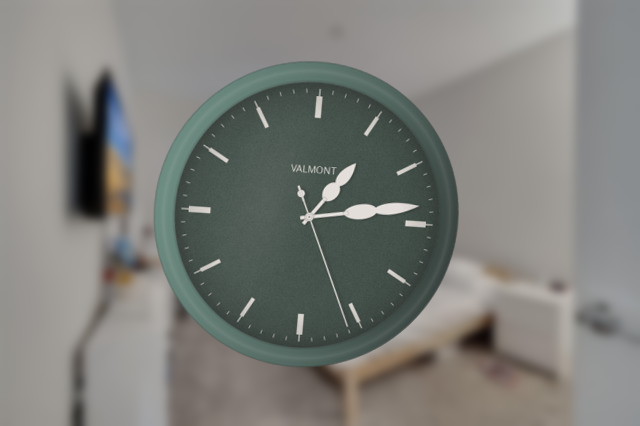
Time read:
h=1 m=13 s=26
